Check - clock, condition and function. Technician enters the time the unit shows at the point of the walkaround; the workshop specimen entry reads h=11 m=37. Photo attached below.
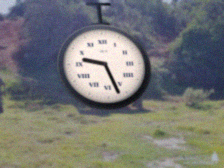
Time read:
h=9 m=27
